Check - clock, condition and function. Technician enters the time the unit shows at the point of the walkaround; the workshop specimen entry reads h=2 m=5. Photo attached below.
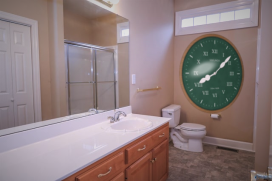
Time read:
h=8 m=8
